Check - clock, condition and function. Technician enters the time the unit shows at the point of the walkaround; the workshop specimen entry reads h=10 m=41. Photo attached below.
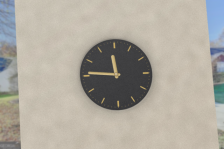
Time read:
h=11 m=46
